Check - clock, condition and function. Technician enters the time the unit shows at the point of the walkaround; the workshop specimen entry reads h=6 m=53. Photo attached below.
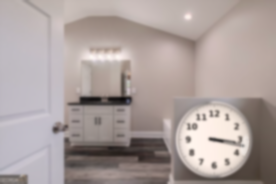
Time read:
h=3 m=17
